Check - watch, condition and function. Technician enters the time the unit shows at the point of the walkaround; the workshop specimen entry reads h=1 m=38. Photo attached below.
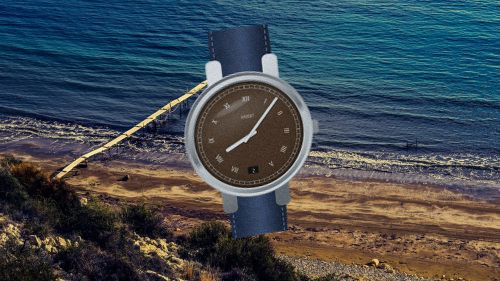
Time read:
h=8 m=7
